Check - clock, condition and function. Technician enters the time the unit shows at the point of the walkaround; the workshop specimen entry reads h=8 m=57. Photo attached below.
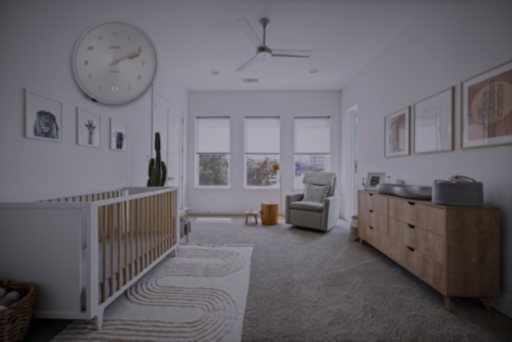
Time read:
h=2 m=11
